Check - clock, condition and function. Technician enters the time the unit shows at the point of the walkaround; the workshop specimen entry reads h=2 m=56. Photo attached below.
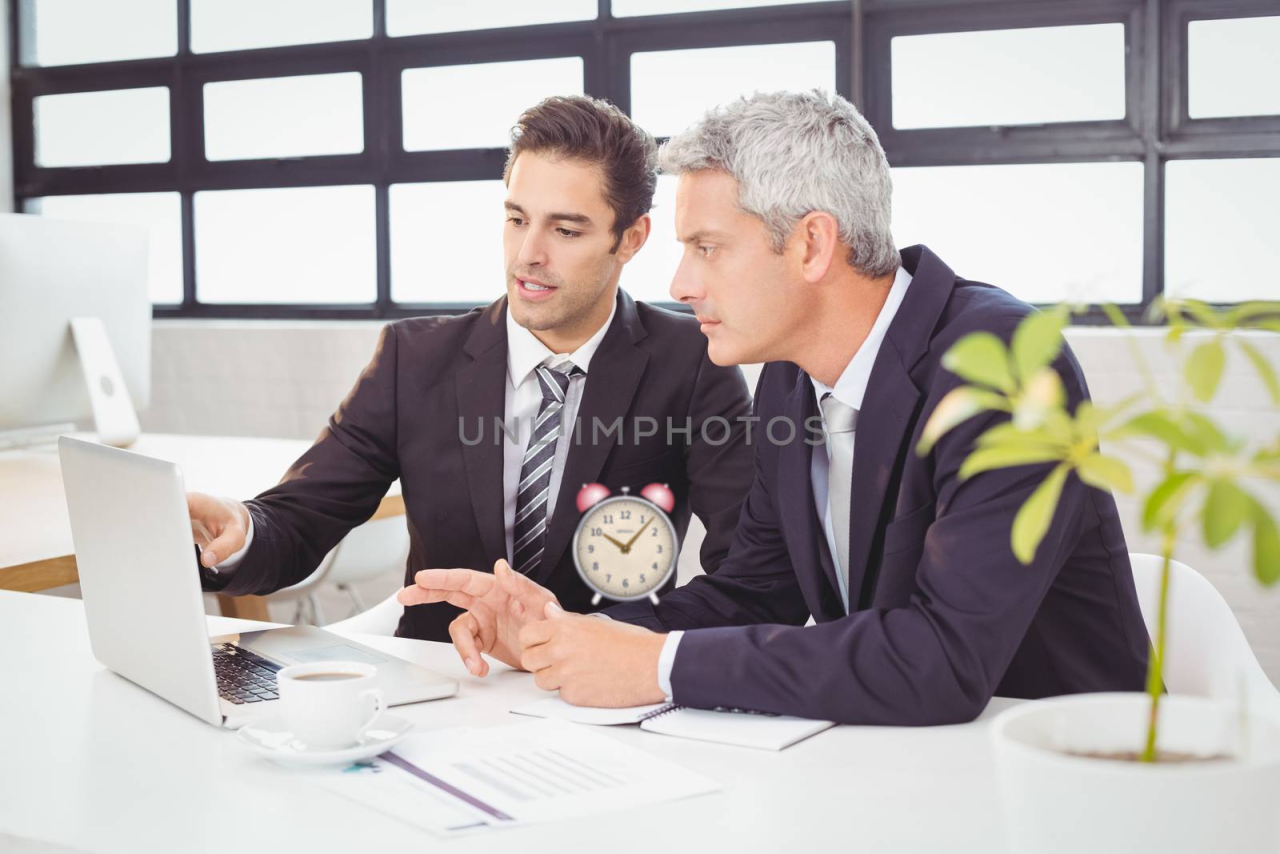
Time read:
h=10 m=7
